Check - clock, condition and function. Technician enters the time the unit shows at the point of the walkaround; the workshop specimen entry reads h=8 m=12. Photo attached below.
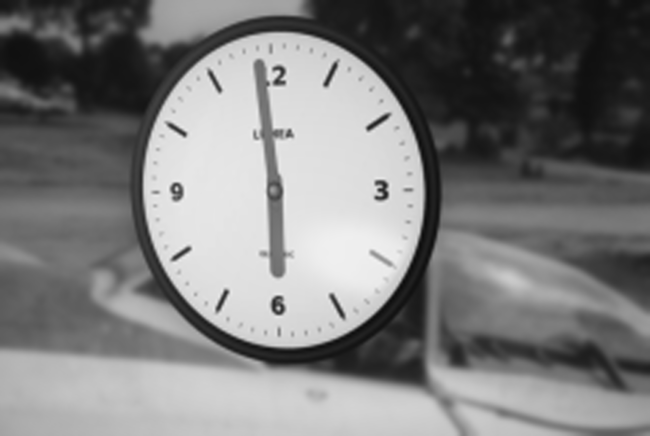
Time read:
h=5 m=59
